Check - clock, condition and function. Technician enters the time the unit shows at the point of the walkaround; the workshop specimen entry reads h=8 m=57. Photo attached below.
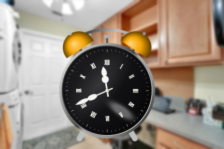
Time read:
h=11 m=41
